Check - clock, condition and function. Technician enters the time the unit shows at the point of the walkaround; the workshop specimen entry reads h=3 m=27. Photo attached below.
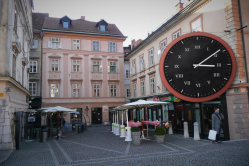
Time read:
h=3 m=9
